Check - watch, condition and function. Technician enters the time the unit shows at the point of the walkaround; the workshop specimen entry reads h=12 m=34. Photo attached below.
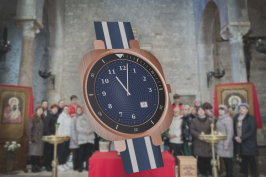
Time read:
h=11 m=2
